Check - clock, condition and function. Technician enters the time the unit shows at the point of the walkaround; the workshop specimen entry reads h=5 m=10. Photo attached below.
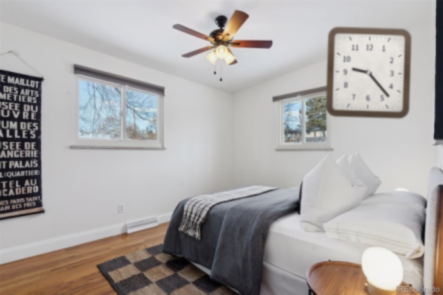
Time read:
h=9 m=23
